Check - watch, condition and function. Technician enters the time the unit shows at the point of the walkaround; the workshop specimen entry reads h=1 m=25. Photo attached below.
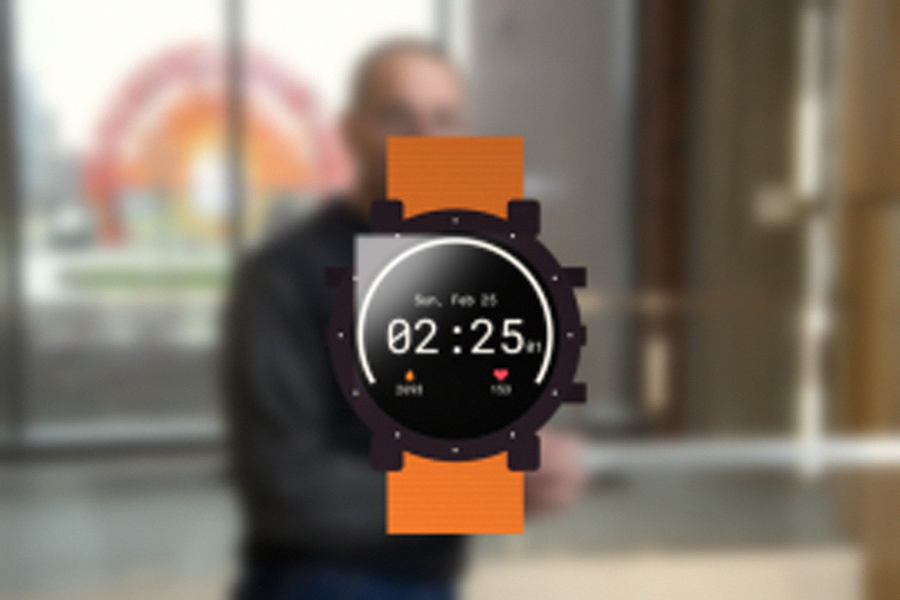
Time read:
h=2 m=25
